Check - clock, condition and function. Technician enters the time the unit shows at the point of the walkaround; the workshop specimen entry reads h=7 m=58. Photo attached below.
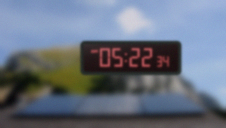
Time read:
h=5 m=22
